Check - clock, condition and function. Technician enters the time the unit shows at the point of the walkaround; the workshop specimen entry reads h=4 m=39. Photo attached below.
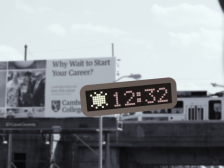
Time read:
h=12 m=32
